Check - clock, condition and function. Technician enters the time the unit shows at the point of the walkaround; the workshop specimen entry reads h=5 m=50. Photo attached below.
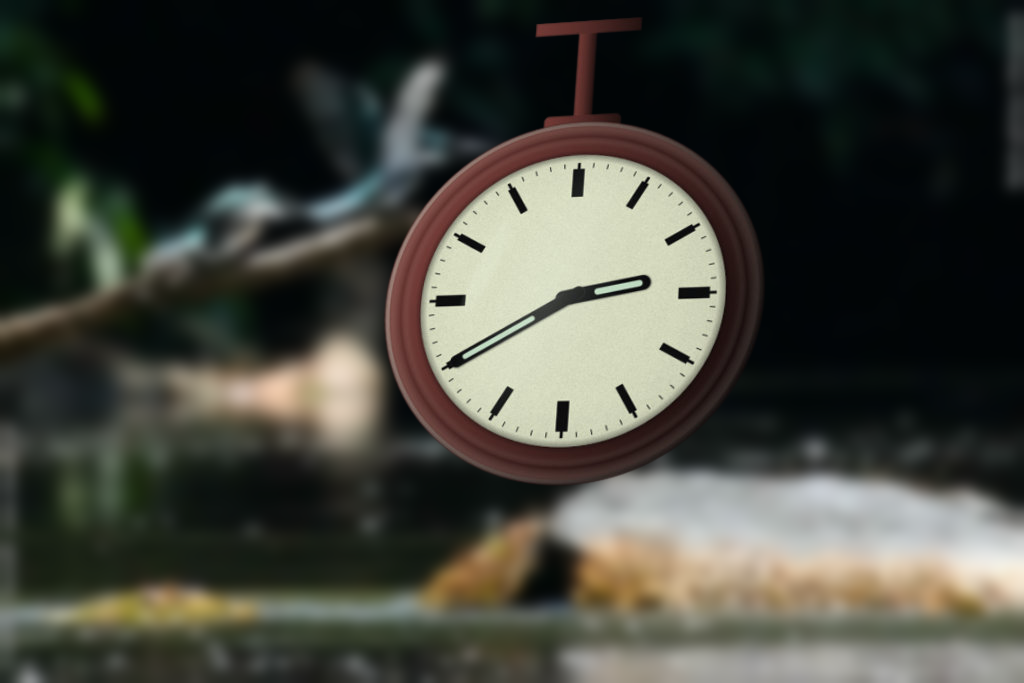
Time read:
h=2 m=40
